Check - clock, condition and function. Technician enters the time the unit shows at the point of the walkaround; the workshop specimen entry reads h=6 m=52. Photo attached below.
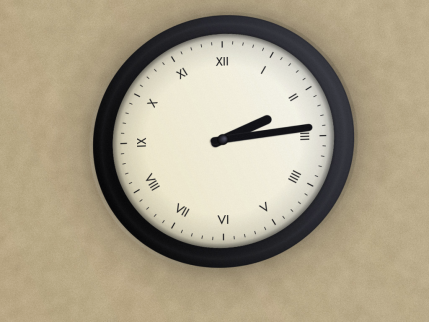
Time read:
h=2 m=14
